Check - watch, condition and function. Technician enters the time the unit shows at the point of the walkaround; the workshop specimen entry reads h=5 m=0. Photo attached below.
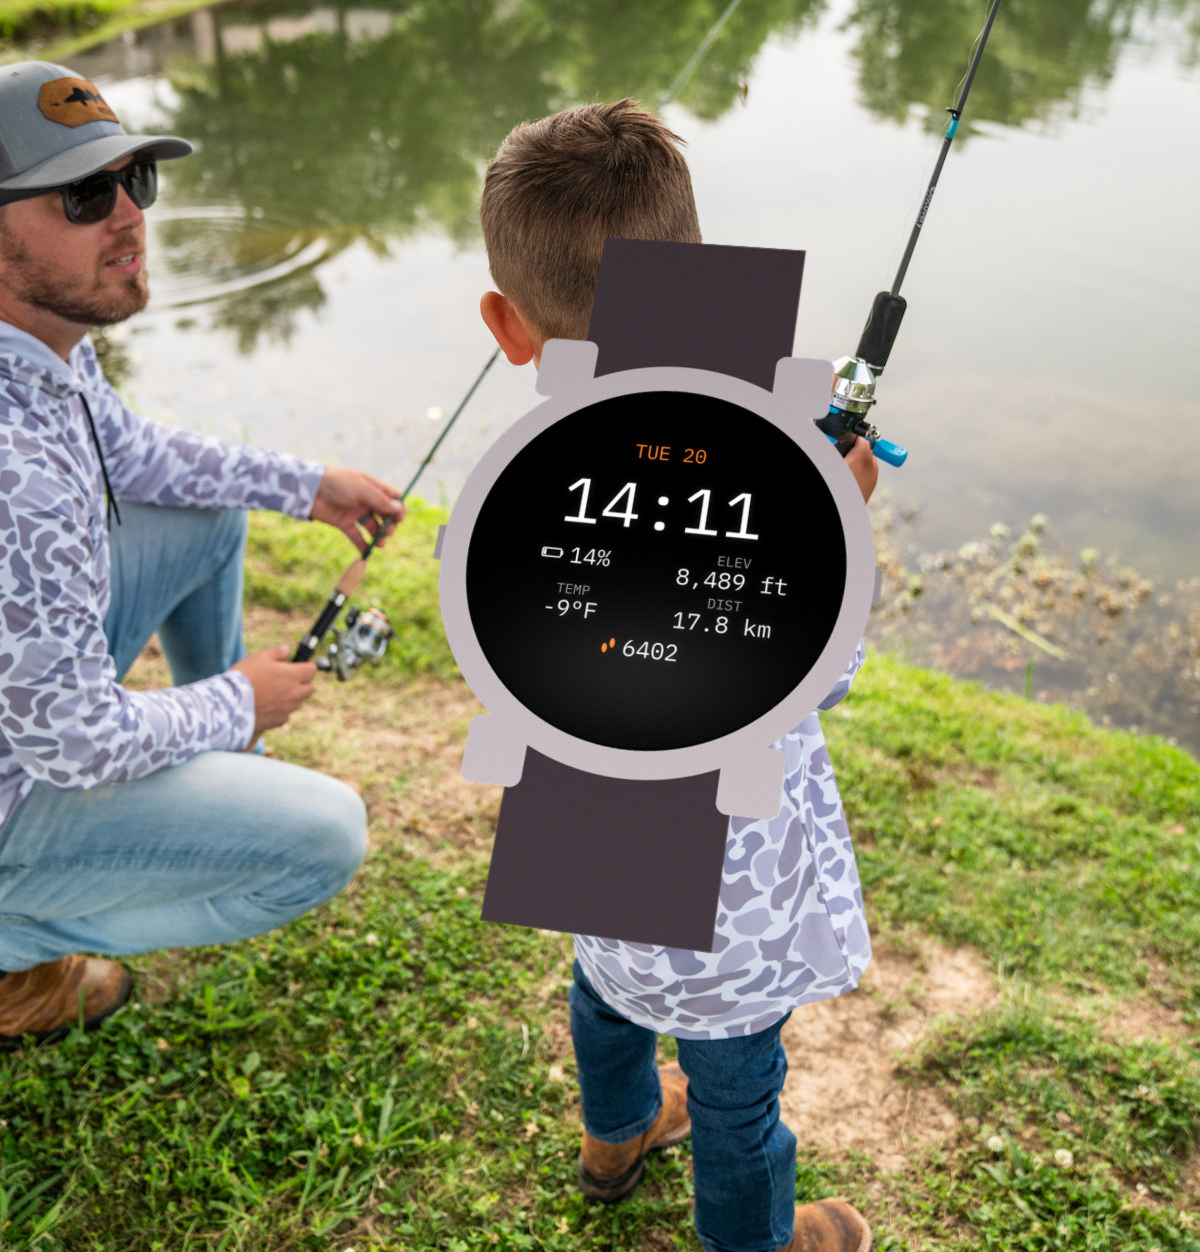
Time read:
h=14 m=11
